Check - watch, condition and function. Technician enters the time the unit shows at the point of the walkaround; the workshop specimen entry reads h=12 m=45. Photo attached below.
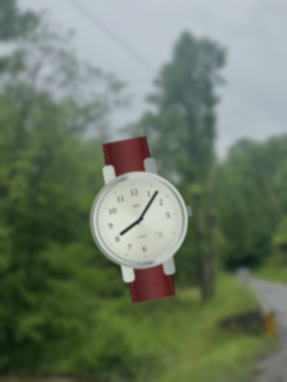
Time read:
h=8 m=7
